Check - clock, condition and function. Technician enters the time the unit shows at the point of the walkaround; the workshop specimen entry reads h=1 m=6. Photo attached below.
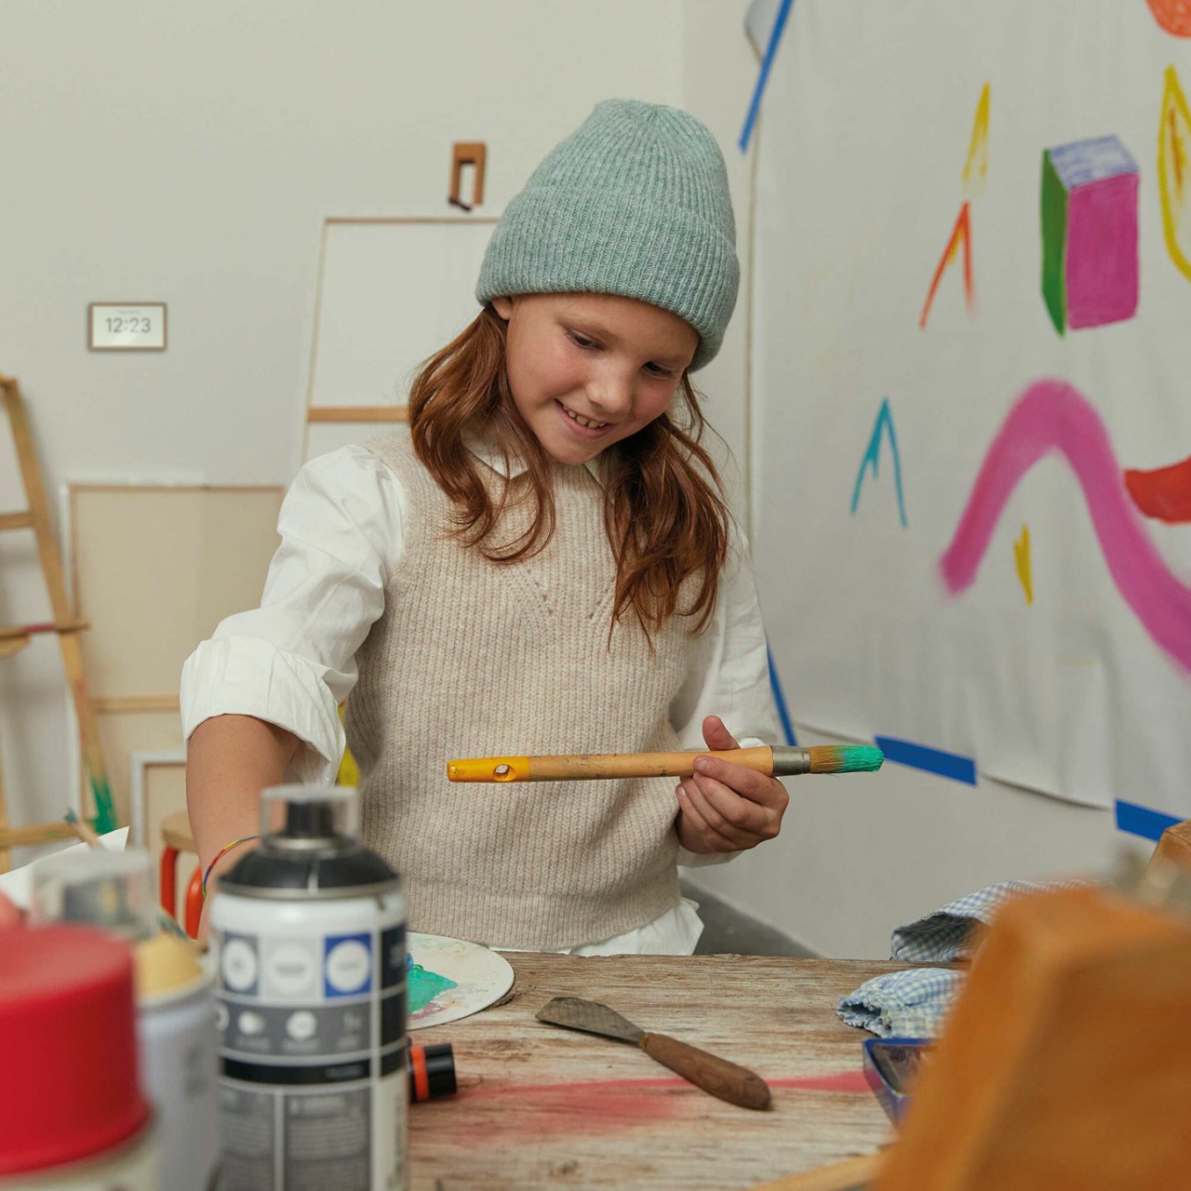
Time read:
h=12 m=23
